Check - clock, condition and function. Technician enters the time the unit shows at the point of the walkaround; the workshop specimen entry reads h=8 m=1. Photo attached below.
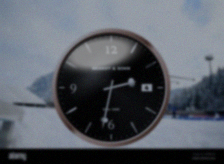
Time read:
h=2 m=32
